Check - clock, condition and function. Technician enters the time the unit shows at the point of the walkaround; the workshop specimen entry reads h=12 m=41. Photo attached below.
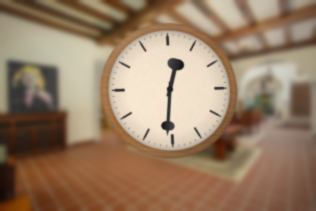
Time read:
h=12 m=31
